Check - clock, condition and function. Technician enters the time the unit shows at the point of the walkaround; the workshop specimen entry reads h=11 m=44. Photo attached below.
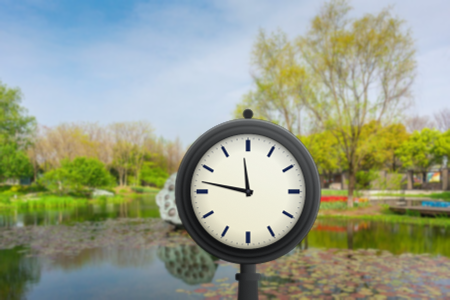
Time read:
h=11 m=47
